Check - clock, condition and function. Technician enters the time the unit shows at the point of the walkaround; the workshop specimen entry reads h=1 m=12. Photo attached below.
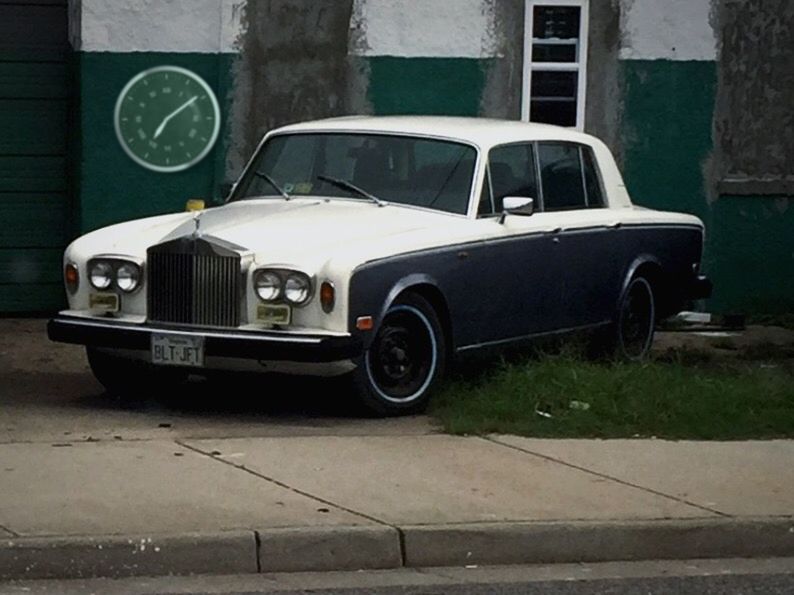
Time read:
h=7 m=9
